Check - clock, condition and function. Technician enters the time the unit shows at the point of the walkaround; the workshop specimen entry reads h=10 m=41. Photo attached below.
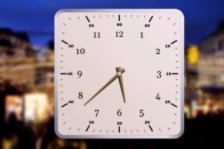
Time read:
h=5 m=38
